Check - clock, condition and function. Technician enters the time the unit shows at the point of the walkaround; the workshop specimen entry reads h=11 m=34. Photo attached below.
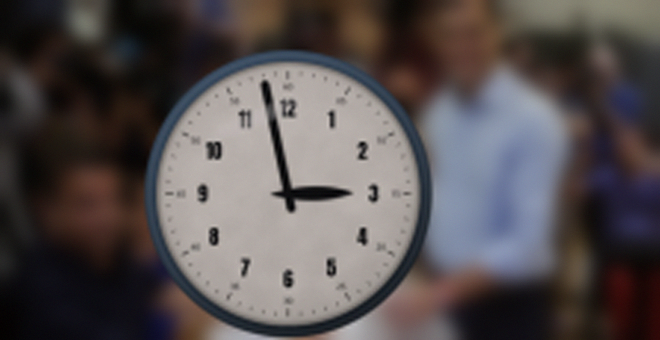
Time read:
h=2 m=58
